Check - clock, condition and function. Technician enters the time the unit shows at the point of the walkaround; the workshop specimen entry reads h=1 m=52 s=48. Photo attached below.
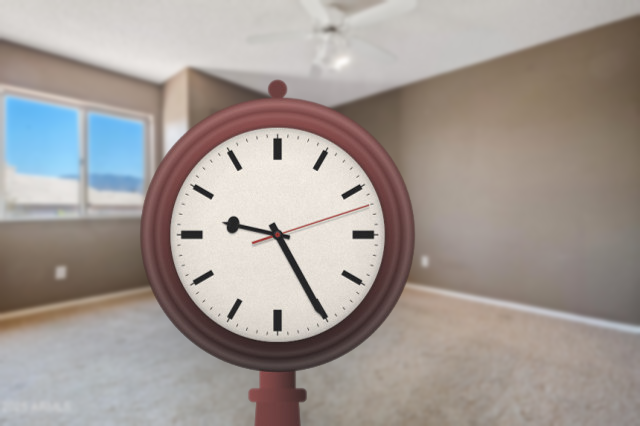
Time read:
h=9 m=25 s=12
